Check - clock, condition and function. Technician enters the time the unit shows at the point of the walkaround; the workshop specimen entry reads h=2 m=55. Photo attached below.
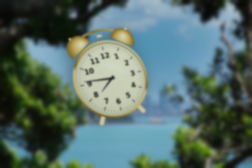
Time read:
h=7 m=46
